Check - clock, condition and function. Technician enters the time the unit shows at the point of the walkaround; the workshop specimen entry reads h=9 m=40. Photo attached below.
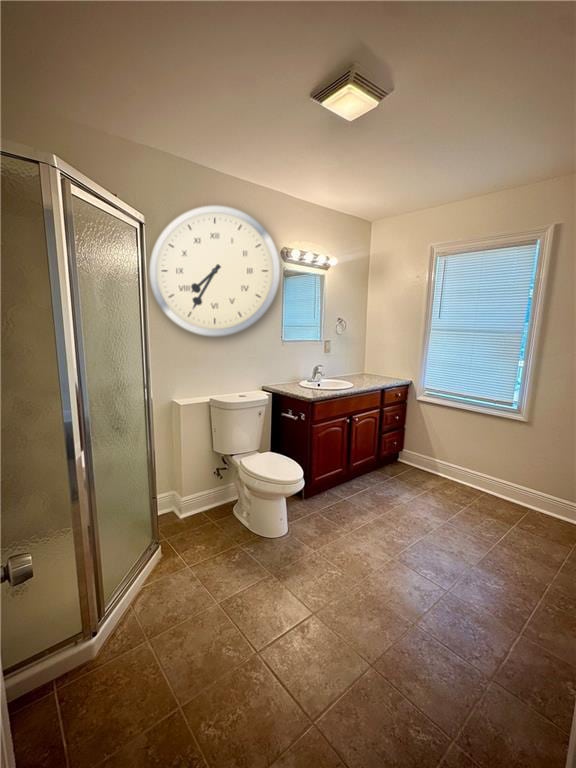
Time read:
h=7 m=35
